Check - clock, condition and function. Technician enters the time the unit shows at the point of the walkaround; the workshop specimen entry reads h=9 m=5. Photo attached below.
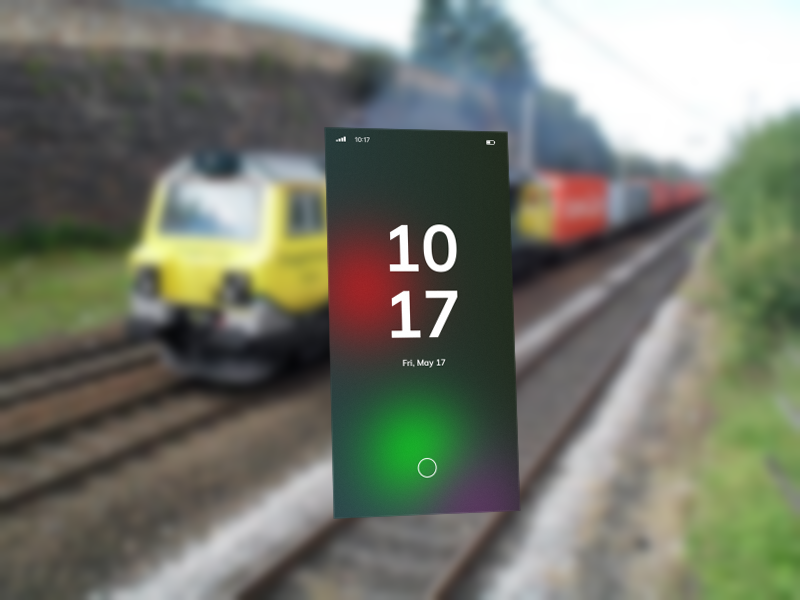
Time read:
h=10 m=17
